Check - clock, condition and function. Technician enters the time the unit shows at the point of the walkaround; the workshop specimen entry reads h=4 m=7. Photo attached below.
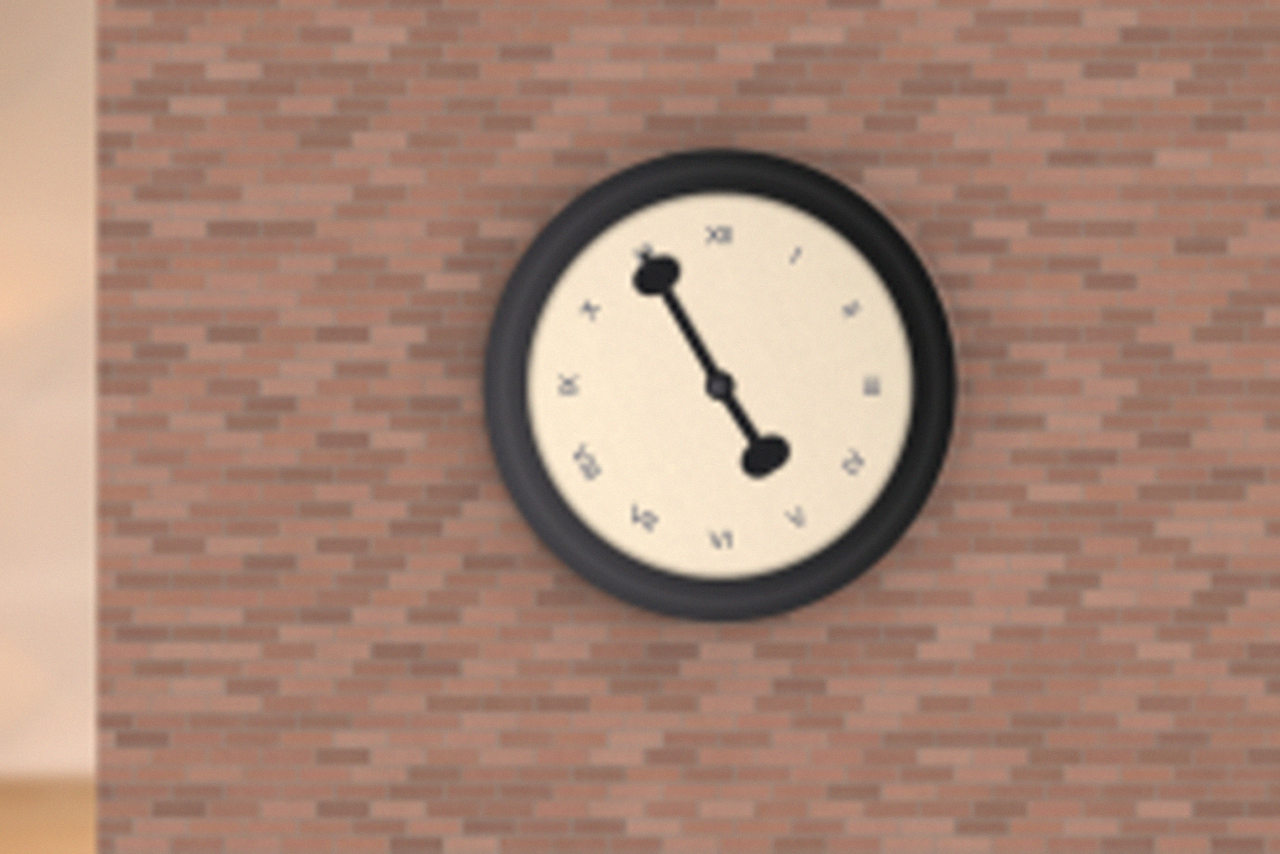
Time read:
h=4 m=55
